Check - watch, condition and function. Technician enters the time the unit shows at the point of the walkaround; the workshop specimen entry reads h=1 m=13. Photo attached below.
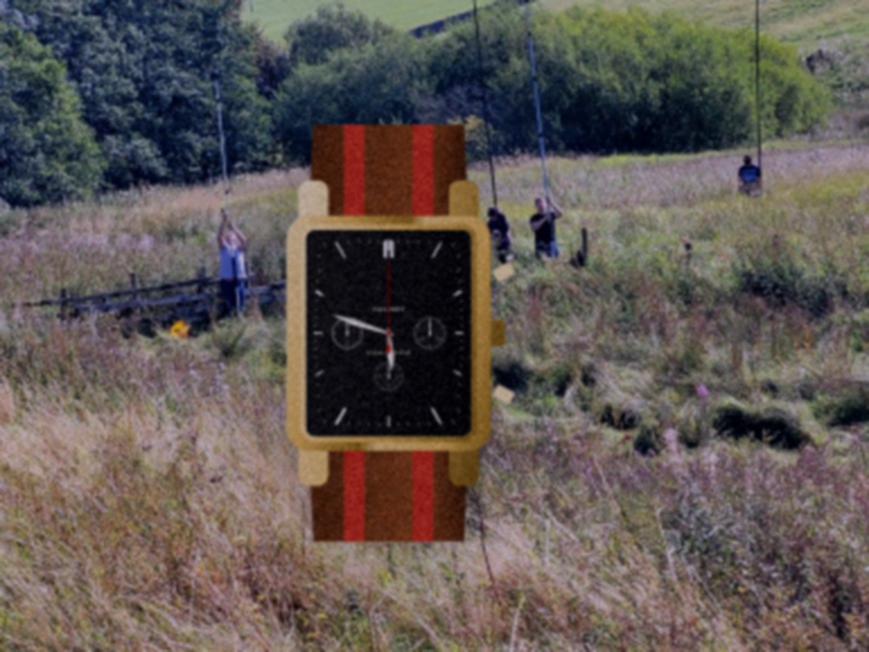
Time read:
h=5 m=48
